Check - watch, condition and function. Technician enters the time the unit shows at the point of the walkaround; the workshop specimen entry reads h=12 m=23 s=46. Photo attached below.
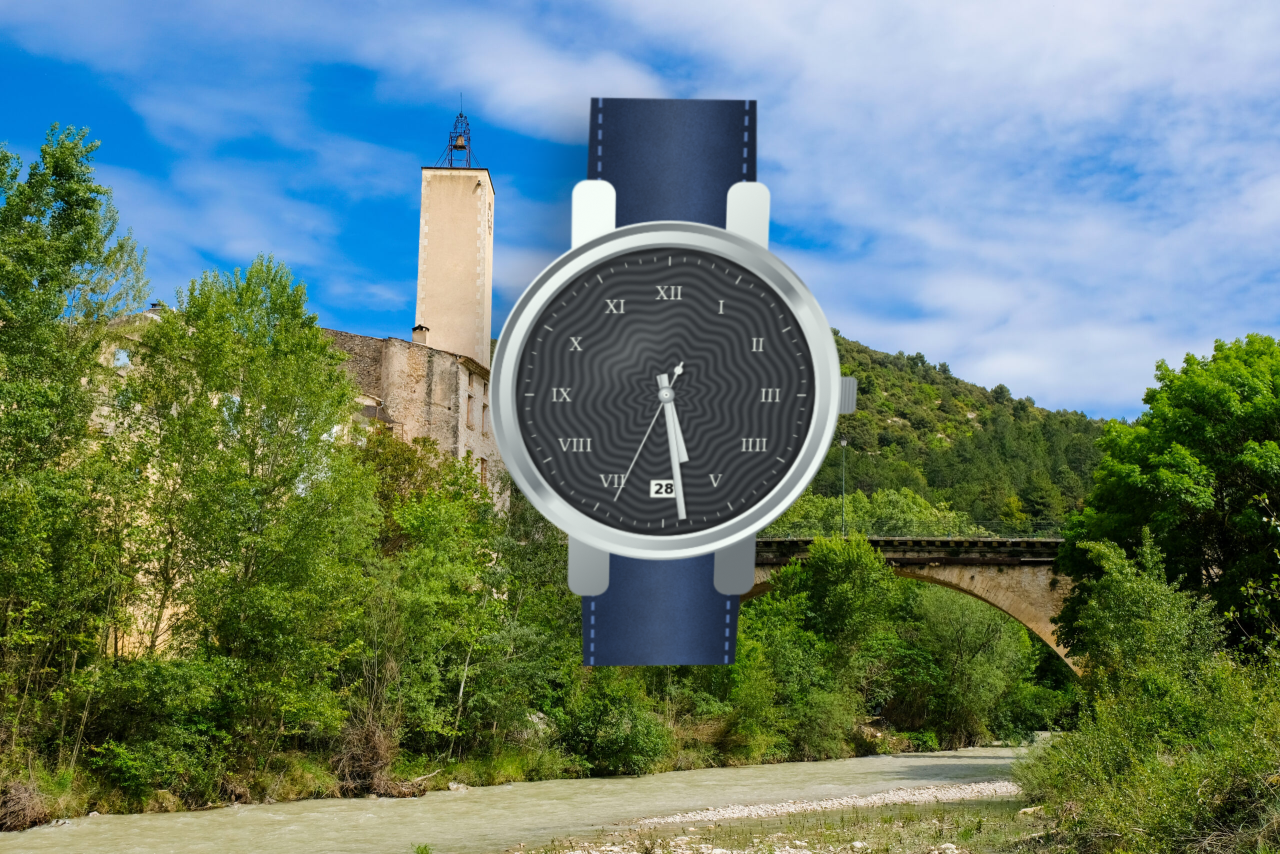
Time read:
h=5 m=28 s=34
